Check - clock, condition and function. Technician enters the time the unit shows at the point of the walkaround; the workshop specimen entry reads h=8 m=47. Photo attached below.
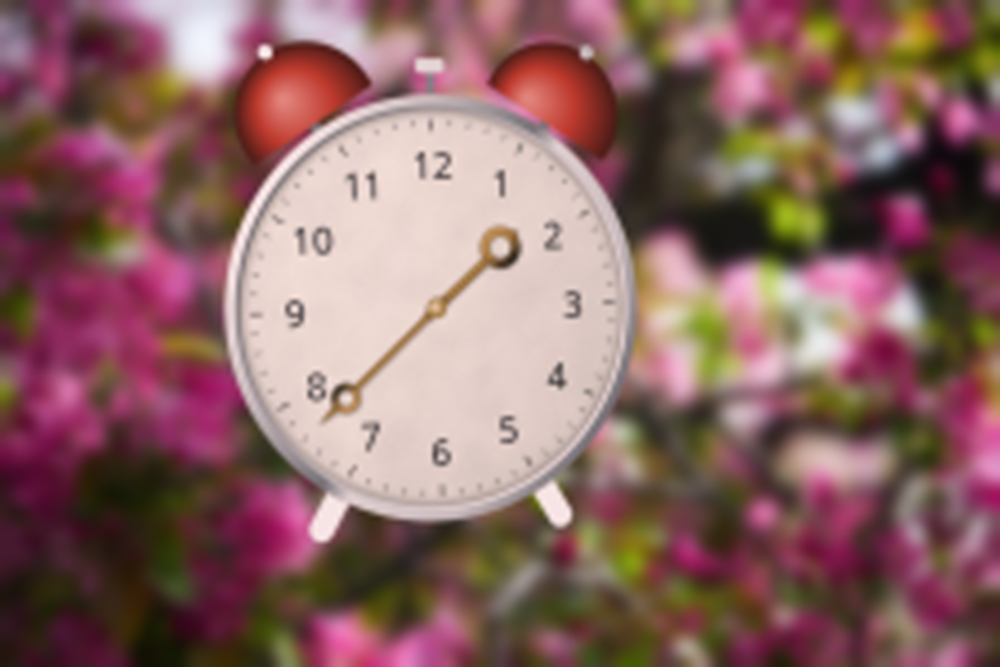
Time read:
h=1 m=38
